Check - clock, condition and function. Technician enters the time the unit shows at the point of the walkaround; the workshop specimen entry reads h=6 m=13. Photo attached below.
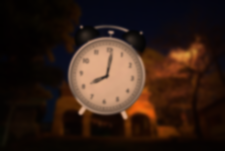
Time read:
h=8 m=1
